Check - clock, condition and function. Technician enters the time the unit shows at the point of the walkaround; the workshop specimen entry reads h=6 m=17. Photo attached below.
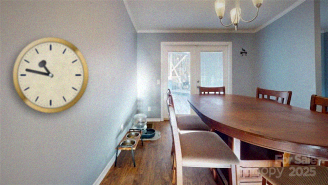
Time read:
h=10 m=47
